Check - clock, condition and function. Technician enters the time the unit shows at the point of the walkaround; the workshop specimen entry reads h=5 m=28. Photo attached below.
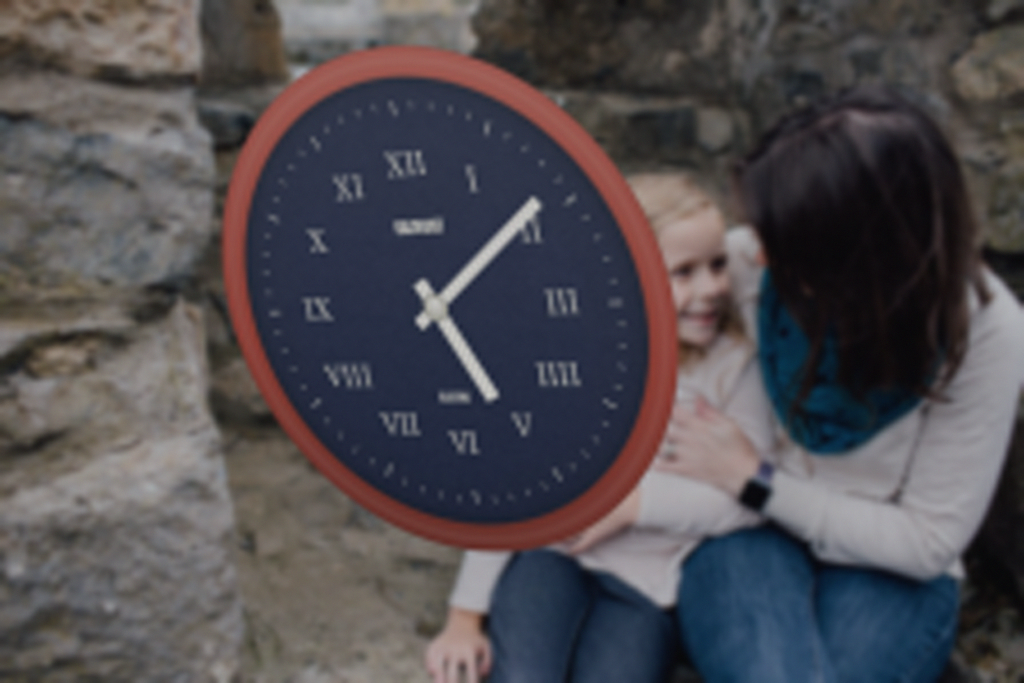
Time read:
h=5 m=9
